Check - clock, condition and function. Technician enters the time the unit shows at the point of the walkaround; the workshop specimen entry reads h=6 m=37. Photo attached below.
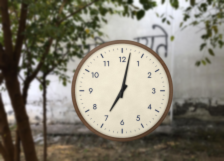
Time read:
h=7 m=2
